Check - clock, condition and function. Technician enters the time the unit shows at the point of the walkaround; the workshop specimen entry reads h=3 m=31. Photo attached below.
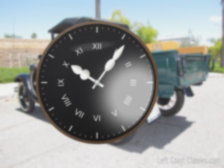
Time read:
h=10 m=6
